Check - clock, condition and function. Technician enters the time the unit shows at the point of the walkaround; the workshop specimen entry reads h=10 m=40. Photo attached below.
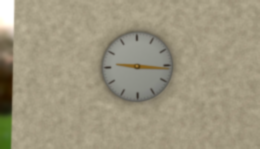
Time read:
h=9 m=16
